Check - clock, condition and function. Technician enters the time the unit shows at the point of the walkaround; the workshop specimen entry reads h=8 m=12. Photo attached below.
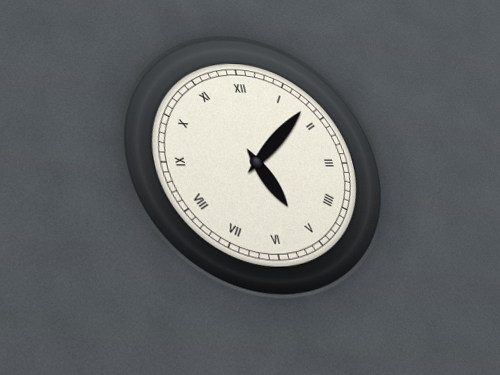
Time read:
h=5 m=8
